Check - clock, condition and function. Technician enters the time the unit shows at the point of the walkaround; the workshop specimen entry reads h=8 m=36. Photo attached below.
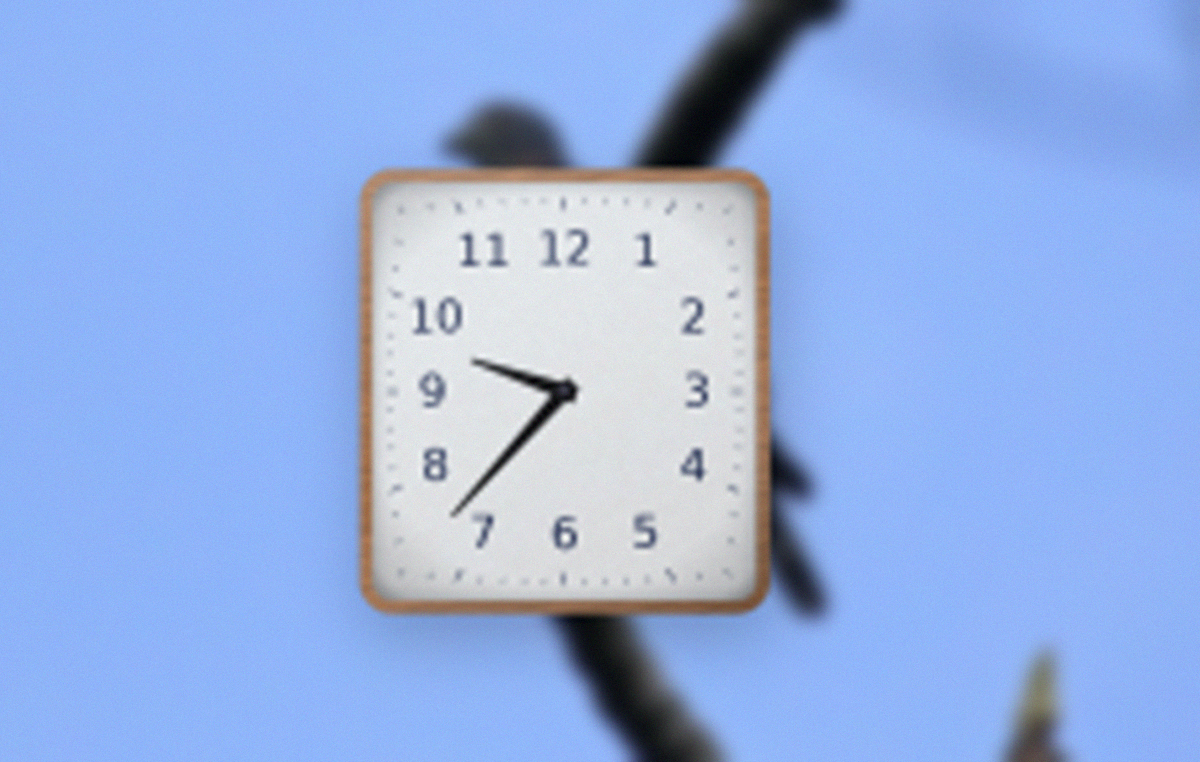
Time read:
h=9 m=37
